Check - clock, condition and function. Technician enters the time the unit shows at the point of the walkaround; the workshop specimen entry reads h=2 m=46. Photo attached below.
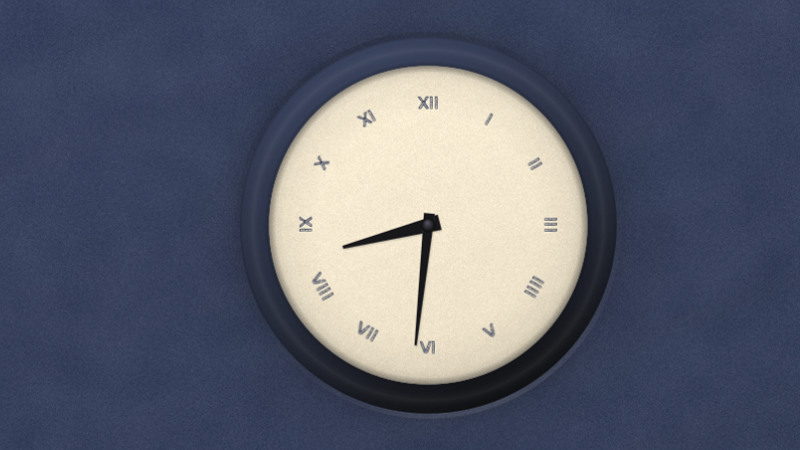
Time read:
h=8 m=31
